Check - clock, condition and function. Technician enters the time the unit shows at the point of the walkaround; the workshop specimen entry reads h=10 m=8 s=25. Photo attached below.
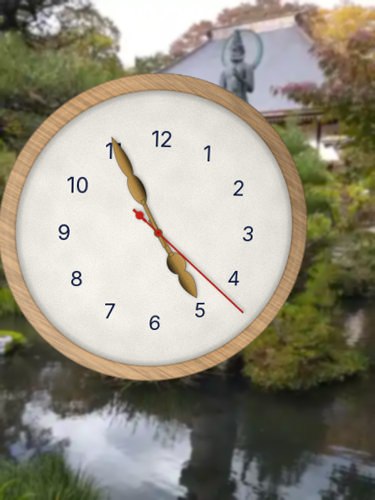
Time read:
h=4 m=55 s=22
